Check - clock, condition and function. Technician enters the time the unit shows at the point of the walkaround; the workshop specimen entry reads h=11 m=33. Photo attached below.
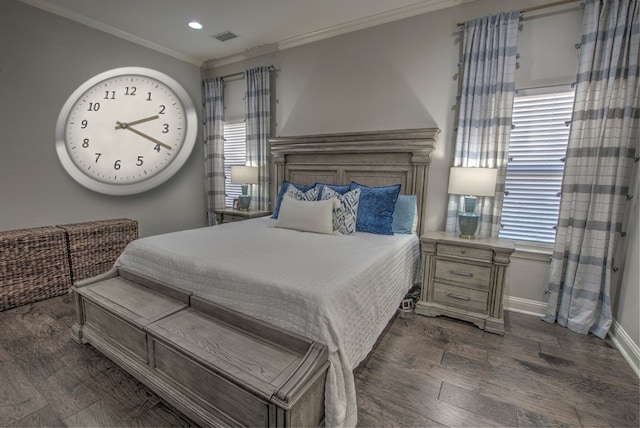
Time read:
h=2 m=19
